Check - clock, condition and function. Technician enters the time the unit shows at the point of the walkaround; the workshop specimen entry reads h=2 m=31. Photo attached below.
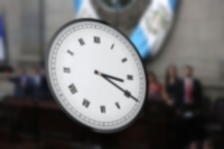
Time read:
h=3 m=20
